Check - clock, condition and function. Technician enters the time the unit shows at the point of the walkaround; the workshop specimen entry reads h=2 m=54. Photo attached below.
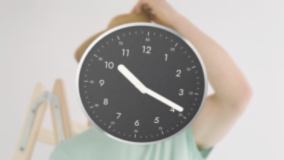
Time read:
h=10 m=19
